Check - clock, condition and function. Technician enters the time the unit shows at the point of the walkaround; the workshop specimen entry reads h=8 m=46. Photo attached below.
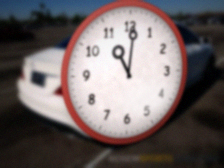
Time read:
h=11 m=1
